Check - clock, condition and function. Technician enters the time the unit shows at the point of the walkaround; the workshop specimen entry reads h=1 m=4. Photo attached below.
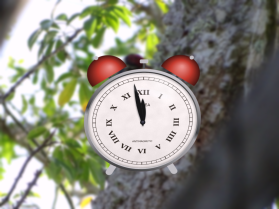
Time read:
h=11 m=58
